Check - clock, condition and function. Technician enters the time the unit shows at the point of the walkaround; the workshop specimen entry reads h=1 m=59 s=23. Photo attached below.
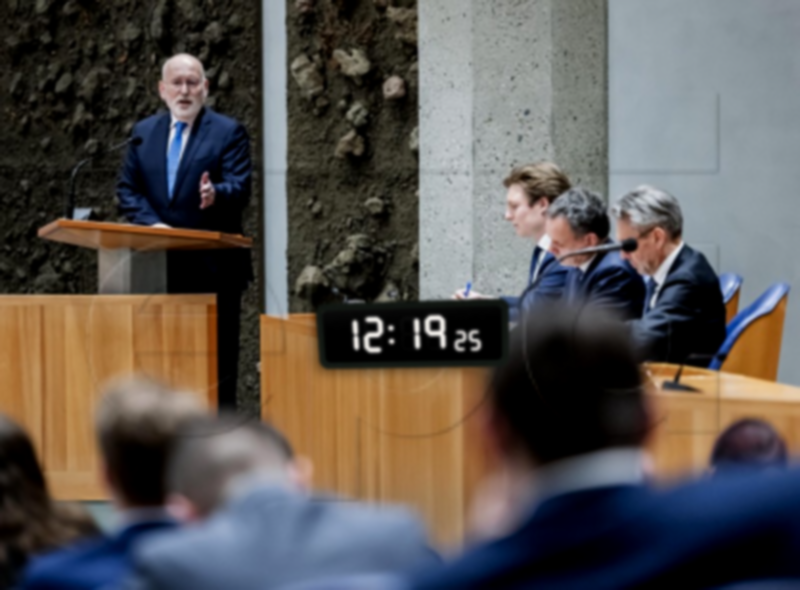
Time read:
h=12 m=19 s=25
